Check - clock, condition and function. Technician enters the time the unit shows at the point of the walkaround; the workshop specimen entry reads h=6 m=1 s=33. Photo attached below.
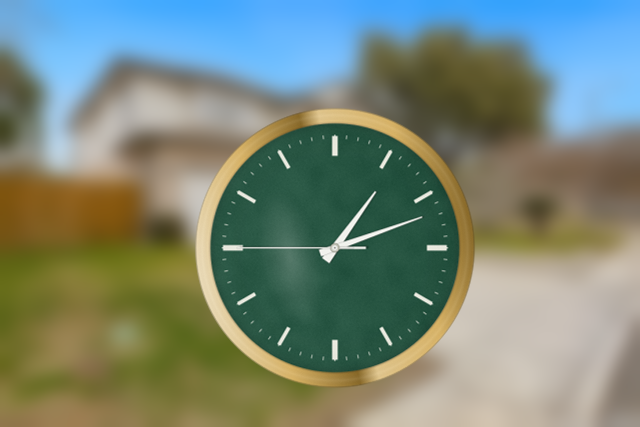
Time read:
h=1 m=11 s=45
